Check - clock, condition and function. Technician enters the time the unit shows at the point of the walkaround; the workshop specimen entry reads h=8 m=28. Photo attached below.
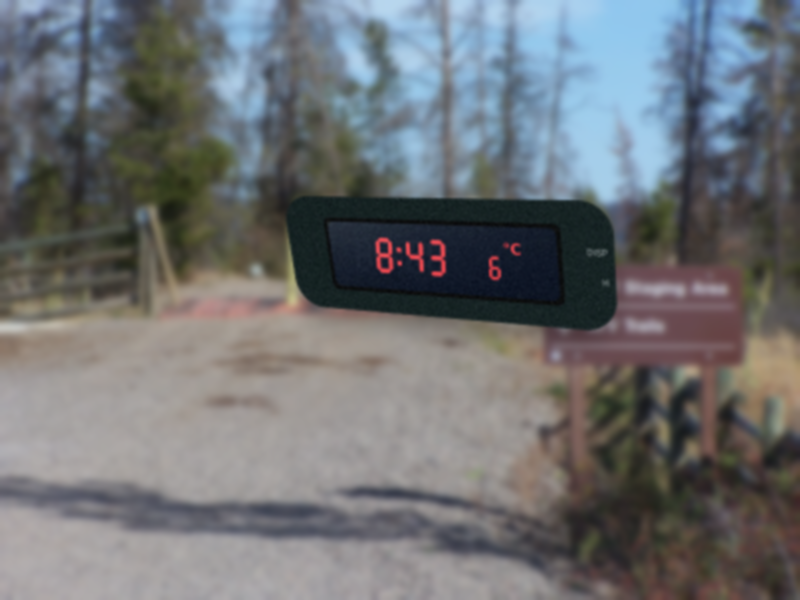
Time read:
h=8 m=43
